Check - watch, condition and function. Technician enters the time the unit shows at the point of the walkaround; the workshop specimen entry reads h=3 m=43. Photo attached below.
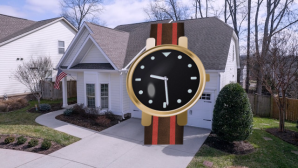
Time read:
h=9 m=29
